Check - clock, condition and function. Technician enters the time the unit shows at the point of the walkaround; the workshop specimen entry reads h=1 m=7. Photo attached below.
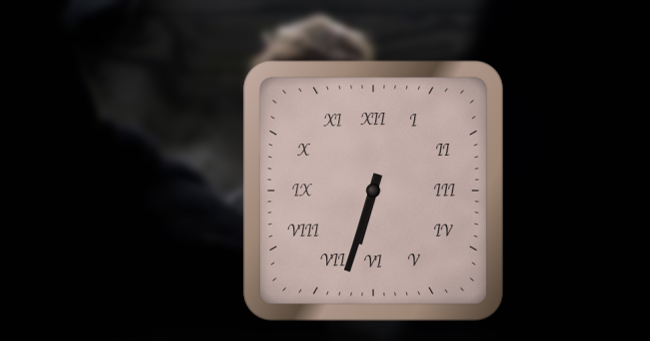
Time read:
h=6 m=33
